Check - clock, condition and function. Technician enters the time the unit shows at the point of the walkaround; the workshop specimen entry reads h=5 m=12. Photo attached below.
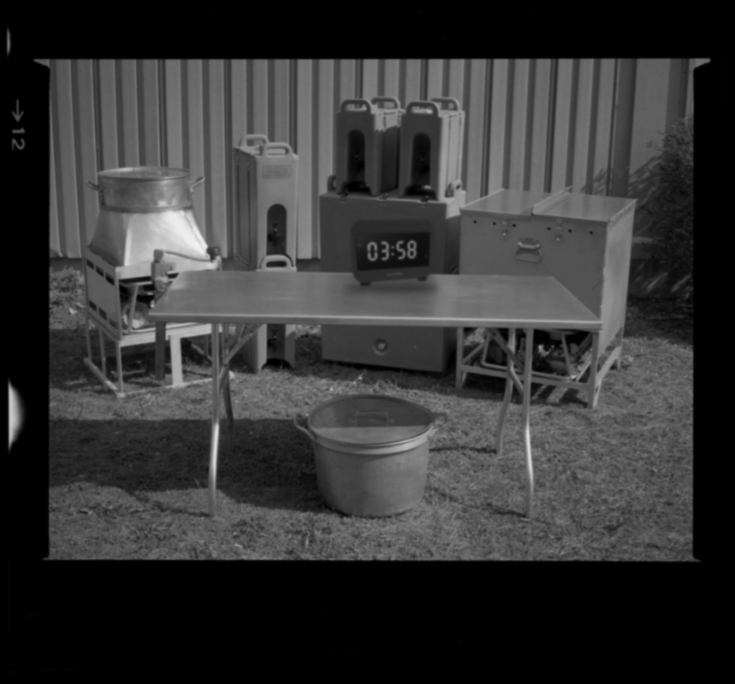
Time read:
h=3 m=58
